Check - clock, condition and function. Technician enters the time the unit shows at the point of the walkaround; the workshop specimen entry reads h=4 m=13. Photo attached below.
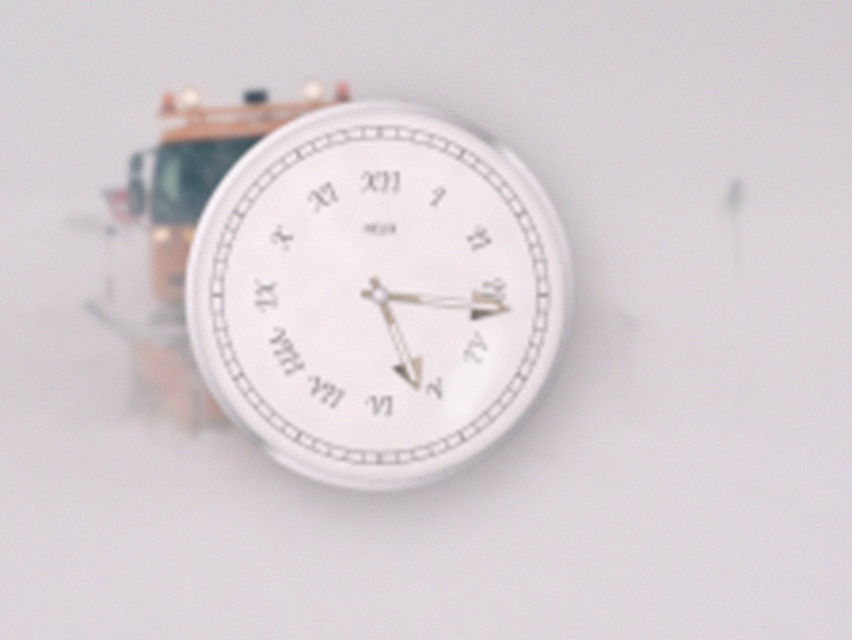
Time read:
h=5 m=16
